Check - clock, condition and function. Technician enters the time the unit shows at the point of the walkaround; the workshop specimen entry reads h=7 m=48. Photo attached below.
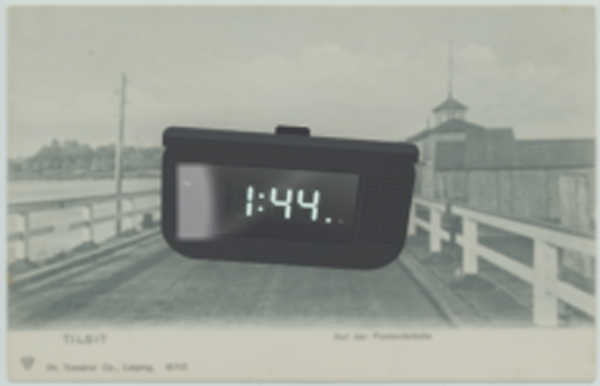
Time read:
h=1 m=44
